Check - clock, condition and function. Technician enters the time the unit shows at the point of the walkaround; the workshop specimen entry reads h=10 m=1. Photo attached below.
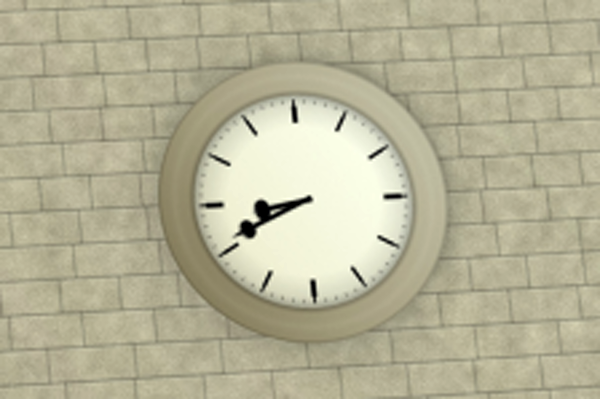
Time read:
h=8 m=41
